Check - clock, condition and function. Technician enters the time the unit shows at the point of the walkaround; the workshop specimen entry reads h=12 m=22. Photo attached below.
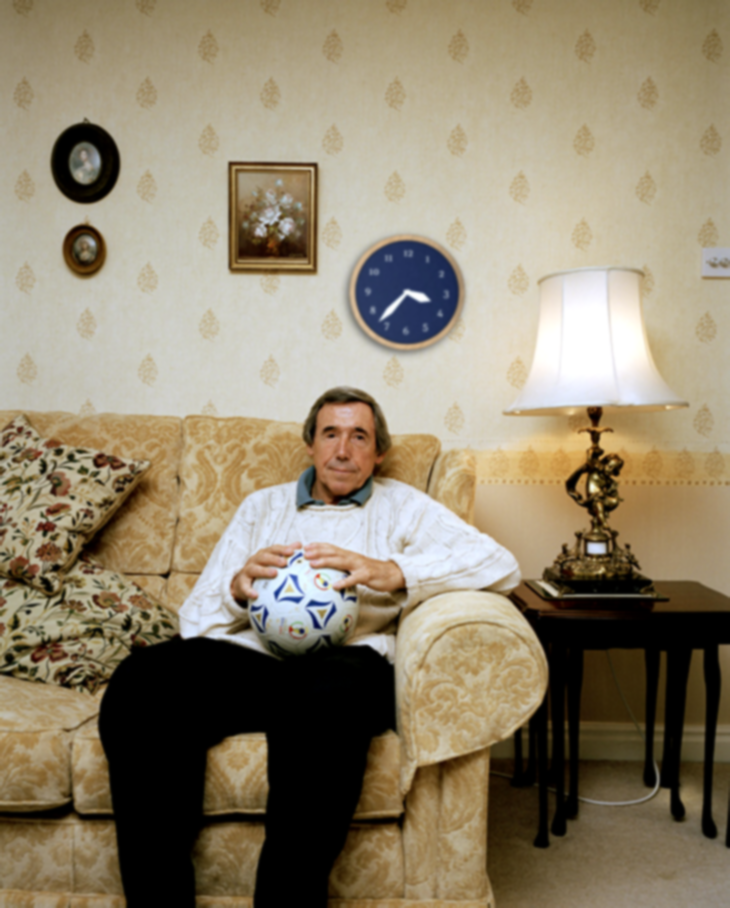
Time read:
h=3 m=37
